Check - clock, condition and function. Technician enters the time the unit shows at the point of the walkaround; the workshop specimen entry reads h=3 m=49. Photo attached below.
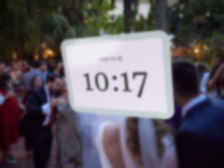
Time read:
h=10 m=17
